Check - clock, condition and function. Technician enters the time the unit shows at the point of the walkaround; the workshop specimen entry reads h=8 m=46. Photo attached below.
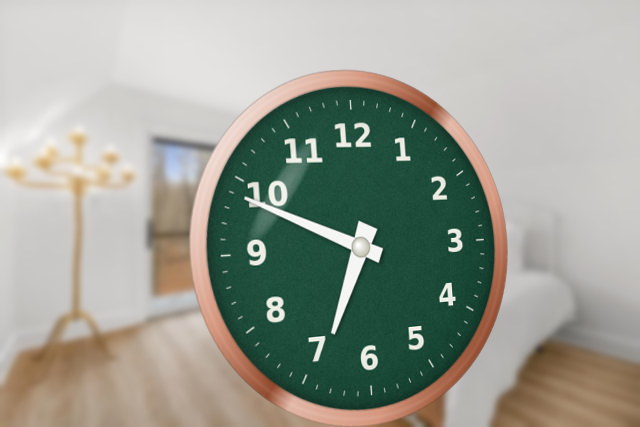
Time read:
h=6 m=49
